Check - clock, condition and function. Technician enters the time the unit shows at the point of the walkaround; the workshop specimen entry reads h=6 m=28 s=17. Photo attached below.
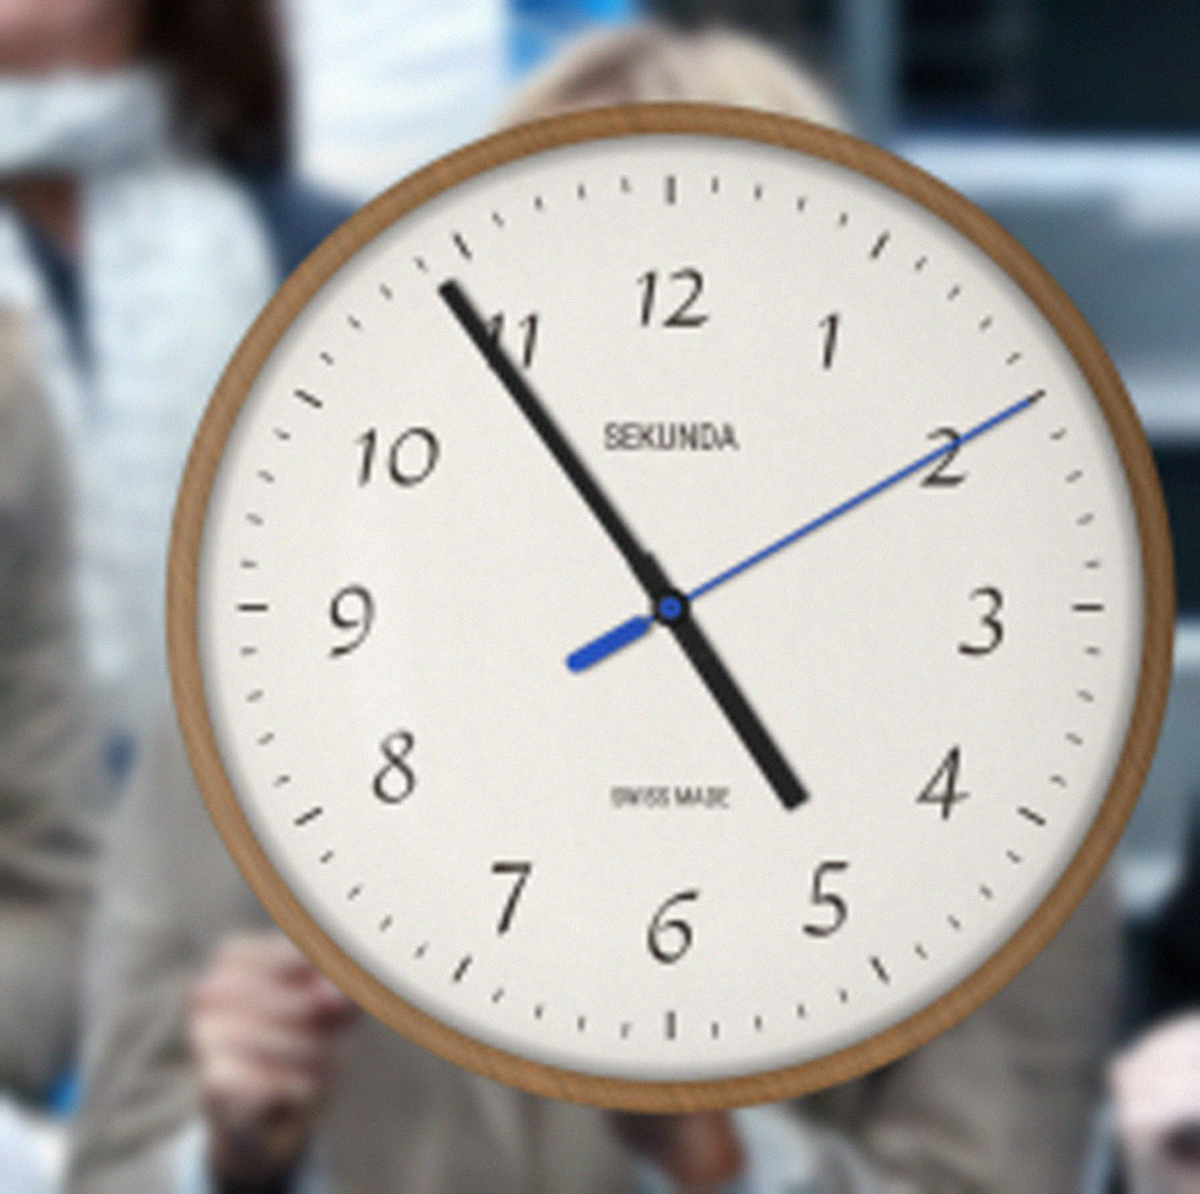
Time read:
h=4 m=54 s=10
